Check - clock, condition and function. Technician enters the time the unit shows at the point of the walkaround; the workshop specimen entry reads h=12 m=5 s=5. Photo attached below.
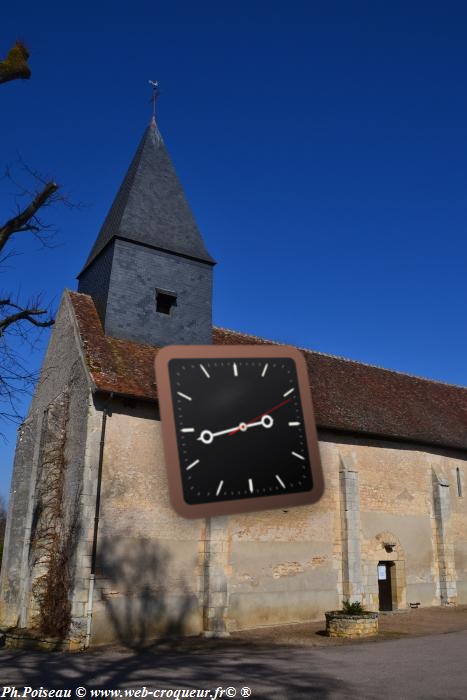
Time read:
h=2 m=43 s=11
